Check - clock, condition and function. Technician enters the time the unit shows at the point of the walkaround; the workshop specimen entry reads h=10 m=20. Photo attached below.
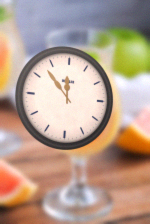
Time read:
h=11 m=53
